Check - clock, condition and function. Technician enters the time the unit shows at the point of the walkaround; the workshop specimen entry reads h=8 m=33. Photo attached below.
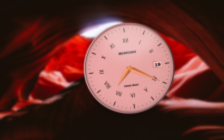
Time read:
h=7 m=20
